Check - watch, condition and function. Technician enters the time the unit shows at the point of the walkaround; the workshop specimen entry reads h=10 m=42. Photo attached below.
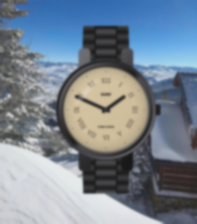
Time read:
h=1 m=49
